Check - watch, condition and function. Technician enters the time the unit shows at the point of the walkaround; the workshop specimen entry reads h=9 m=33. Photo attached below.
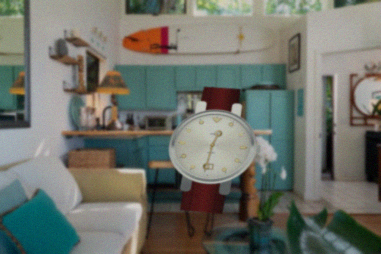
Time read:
h=12 m=31
